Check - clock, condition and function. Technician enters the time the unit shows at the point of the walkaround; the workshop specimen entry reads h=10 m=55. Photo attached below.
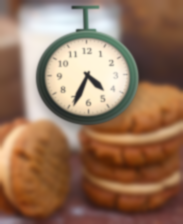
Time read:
h=4 m=34
